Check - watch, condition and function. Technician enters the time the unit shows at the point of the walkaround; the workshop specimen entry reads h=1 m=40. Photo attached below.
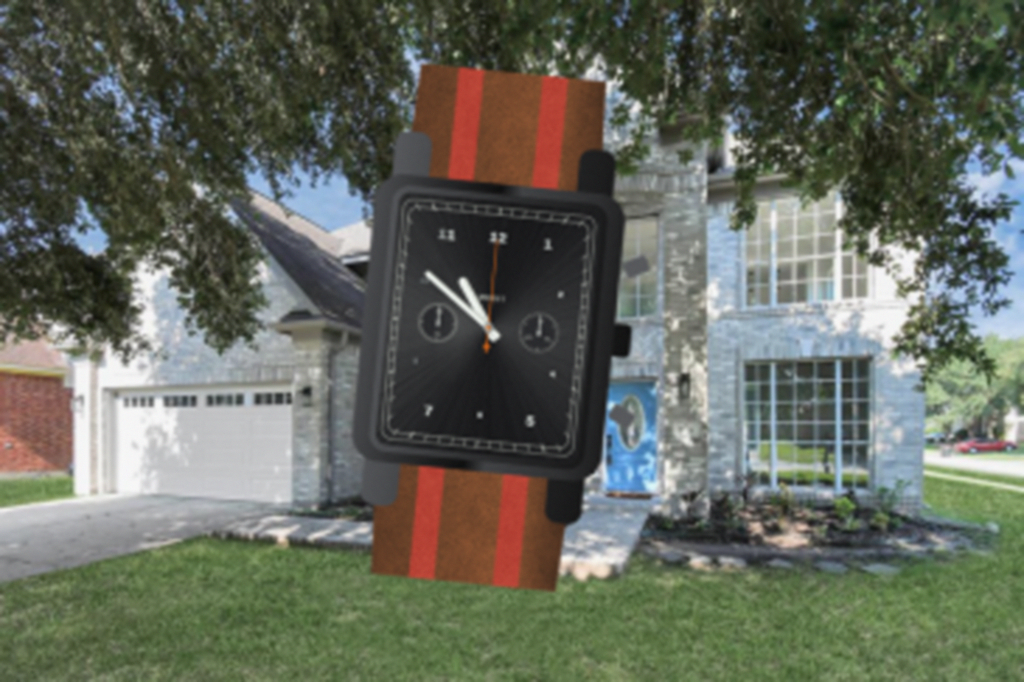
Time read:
h=10 m=51
